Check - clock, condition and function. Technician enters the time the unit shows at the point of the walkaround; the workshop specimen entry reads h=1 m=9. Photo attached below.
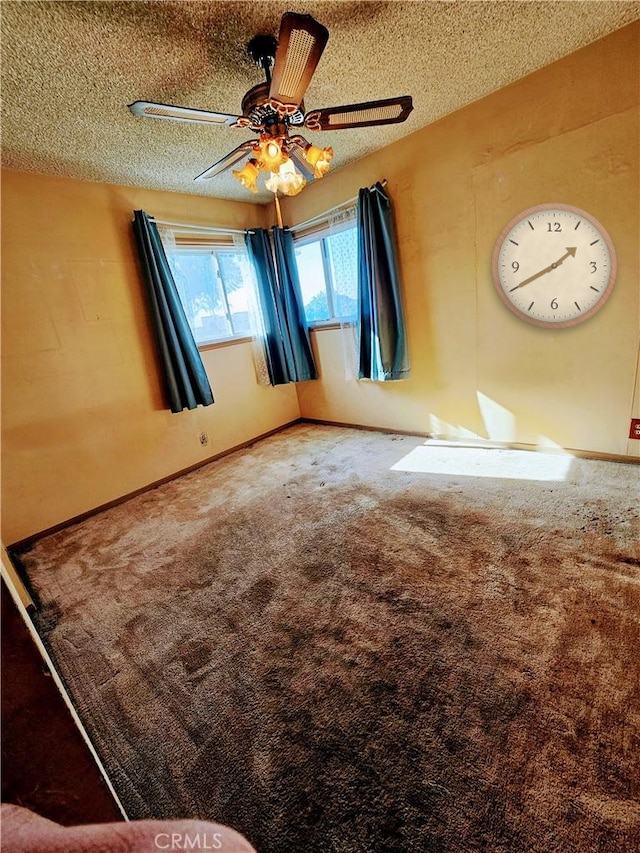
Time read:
h=1 m=40
